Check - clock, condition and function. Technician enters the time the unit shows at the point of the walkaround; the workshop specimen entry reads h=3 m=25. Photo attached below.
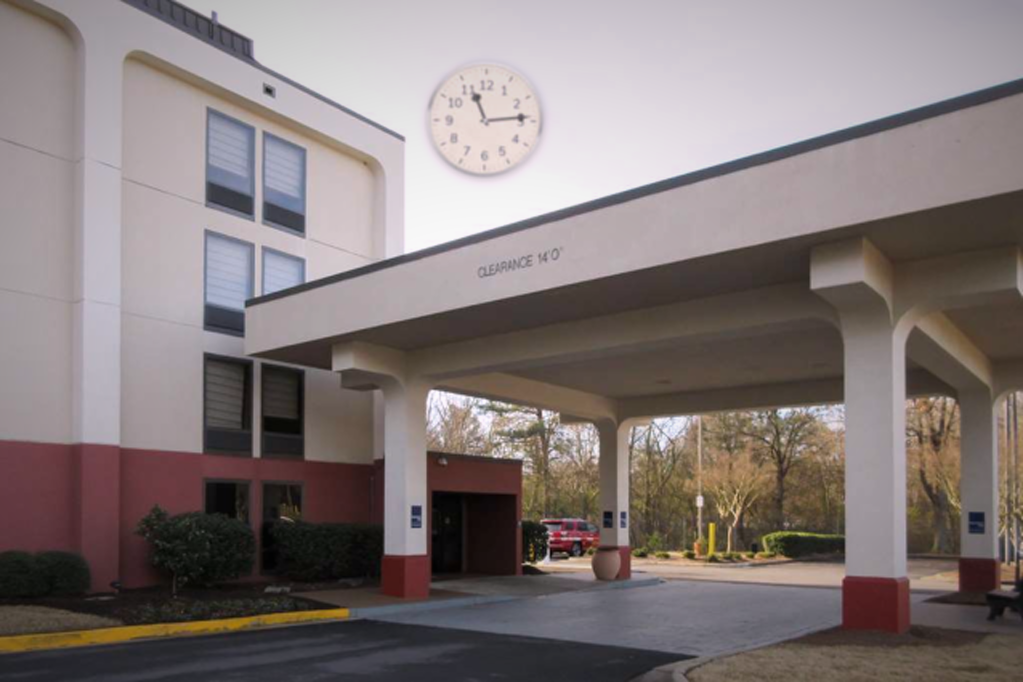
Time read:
h=11 m=14
